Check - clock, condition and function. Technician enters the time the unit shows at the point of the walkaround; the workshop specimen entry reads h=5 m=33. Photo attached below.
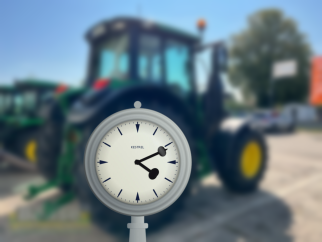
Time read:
h=4 m=11
